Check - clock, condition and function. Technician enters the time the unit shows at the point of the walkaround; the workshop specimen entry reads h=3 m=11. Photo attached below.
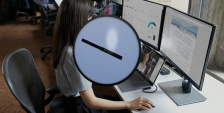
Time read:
h=3 m=49
